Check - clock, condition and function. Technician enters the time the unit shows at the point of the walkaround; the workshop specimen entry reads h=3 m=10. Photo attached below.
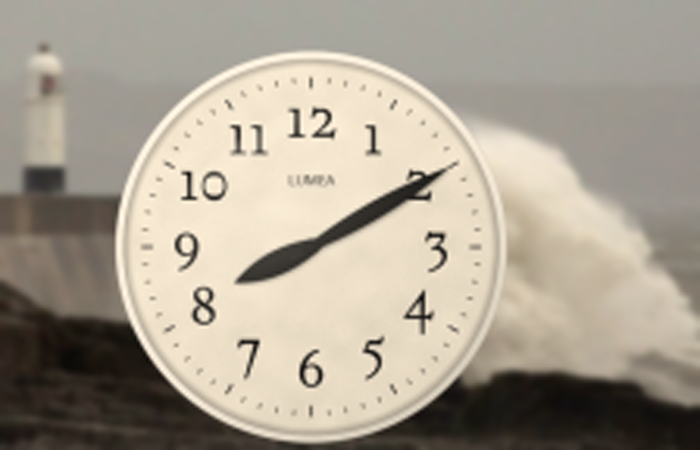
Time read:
h=8 m=10
